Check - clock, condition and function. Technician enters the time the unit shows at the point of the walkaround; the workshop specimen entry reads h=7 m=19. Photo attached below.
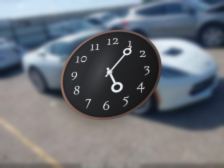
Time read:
h=5 m=6
